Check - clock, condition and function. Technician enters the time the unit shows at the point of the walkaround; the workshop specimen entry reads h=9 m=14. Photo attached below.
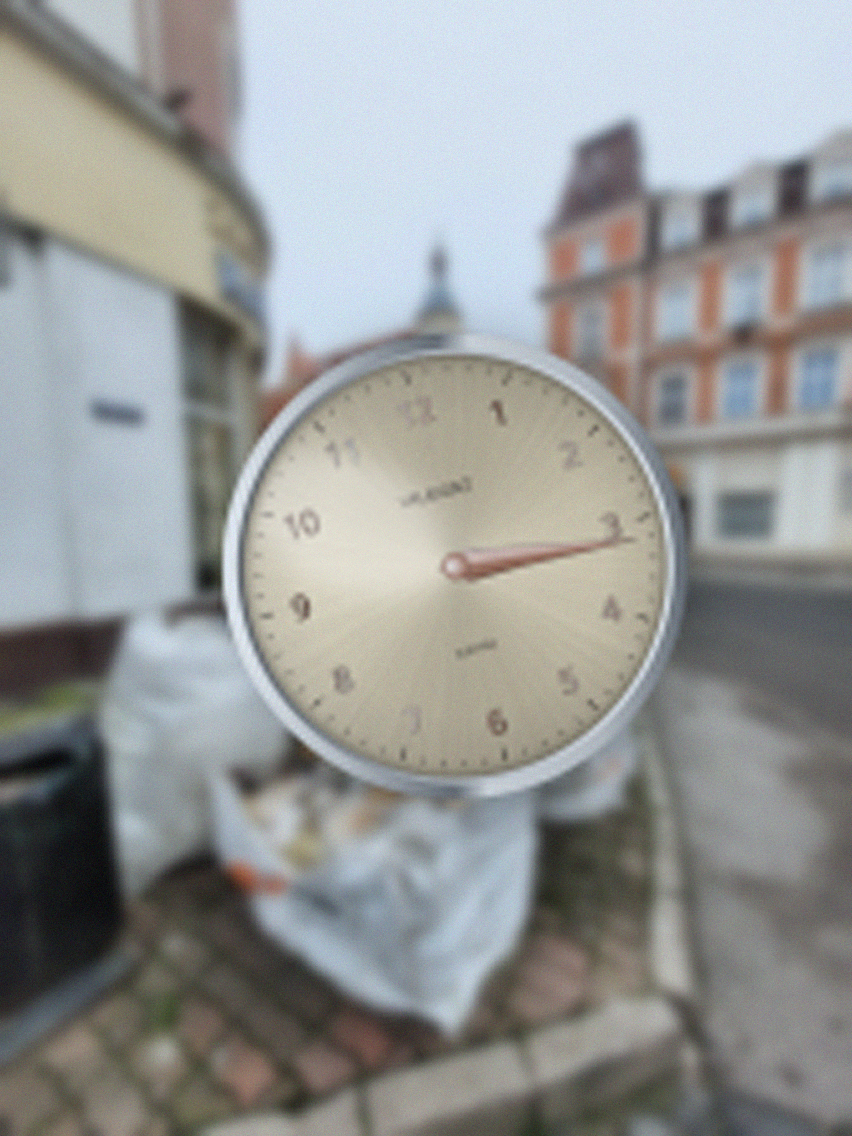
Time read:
h=3 m=16
